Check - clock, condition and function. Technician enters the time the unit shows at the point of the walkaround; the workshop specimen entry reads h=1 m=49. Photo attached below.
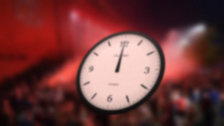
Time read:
h=12 m=0
